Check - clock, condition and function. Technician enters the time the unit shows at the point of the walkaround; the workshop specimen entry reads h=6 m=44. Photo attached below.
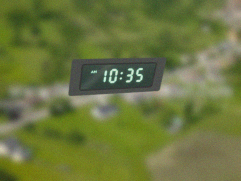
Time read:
h=10 m=35
